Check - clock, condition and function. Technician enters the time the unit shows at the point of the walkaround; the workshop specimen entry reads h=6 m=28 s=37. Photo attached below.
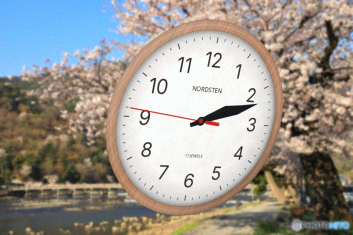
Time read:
h=2 m=11 s=46
